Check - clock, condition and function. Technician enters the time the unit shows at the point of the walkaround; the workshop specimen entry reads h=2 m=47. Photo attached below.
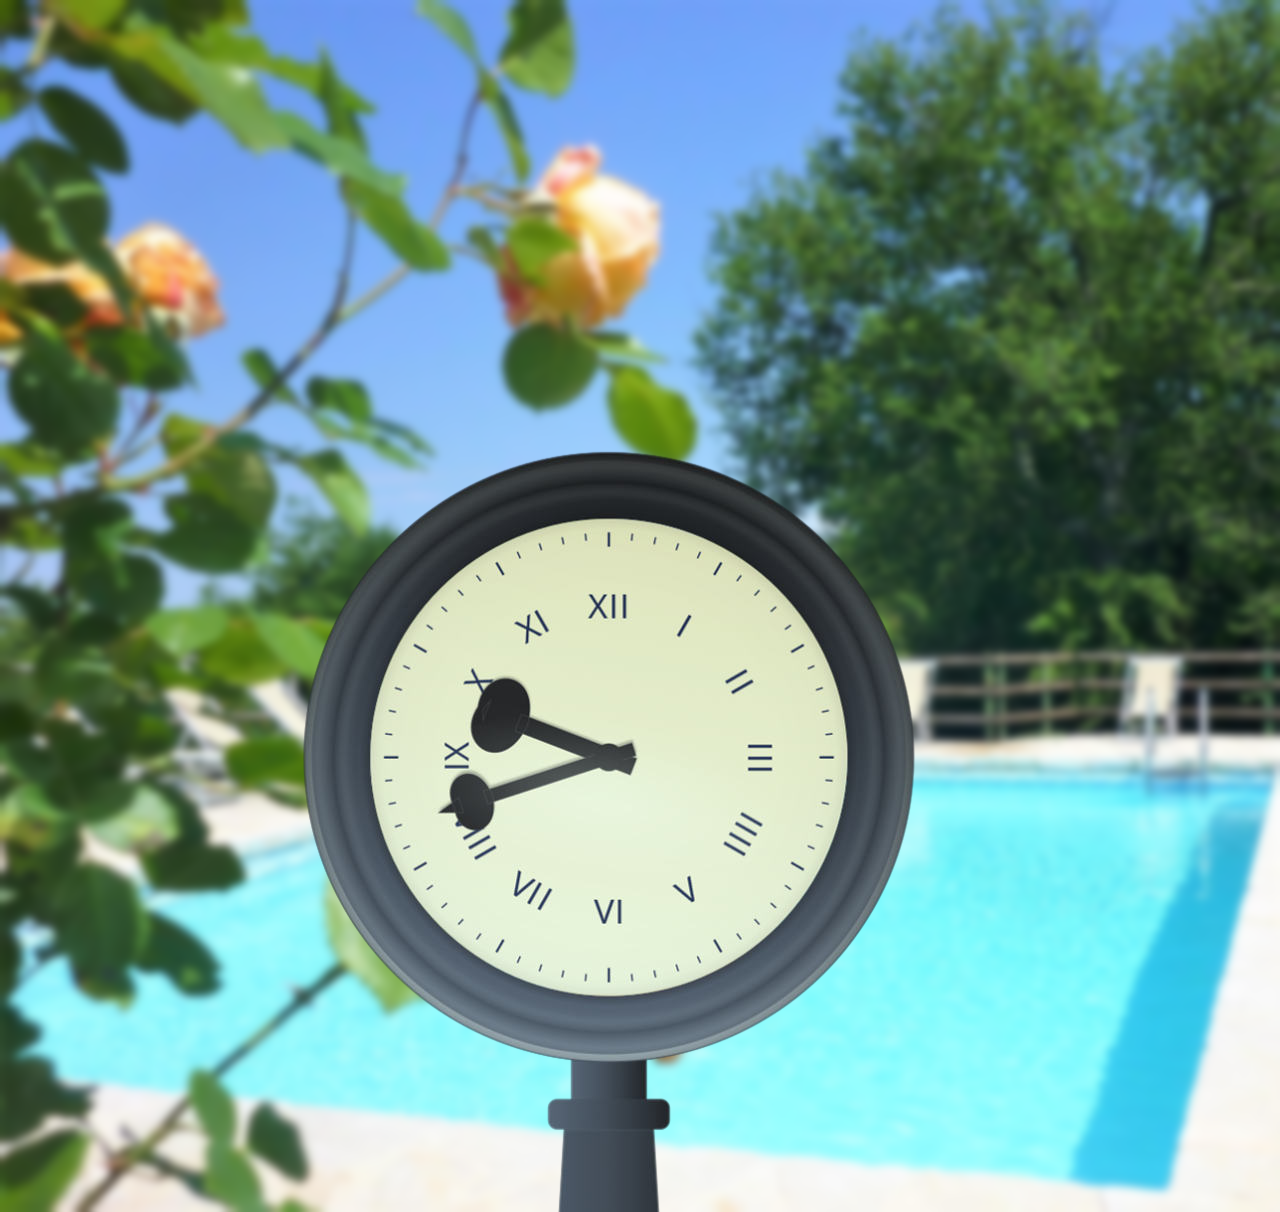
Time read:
h=9 m=42
